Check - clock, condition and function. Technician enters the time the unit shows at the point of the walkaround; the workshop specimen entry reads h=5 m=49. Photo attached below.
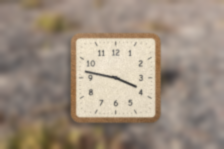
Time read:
h=3 m=47
